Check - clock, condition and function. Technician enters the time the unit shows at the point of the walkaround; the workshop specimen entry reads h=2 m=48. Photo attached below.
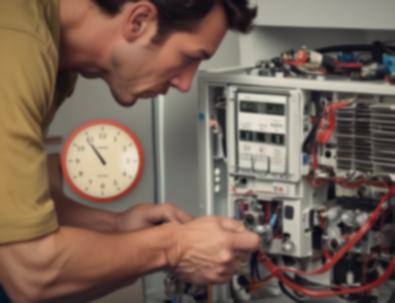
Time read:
h=10 m=54
